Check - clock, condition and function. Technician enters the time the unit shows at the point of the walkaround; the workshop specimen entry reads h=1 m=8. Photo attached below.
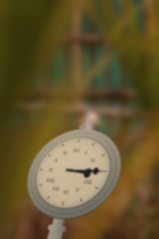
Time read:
h=3 m=15
